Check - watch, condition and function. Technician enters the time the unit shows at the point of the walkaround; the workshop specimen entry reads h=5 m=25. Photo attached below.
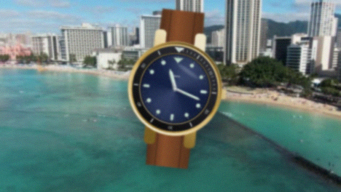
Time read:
h=11 m=18
